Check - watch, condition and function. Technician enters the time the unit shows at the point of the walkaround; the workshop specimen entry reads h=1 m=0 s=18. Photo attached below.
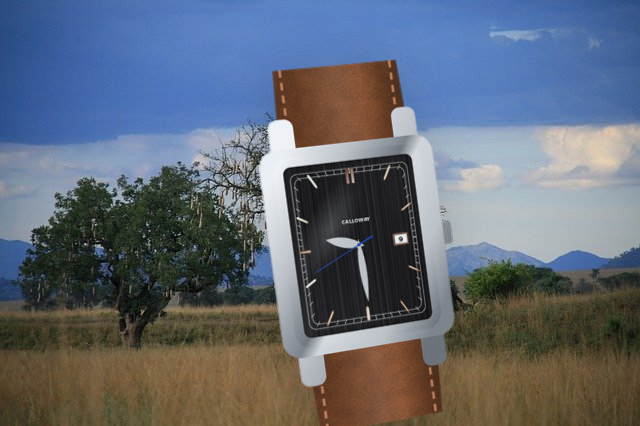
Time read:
h=9 m=29 s=41
